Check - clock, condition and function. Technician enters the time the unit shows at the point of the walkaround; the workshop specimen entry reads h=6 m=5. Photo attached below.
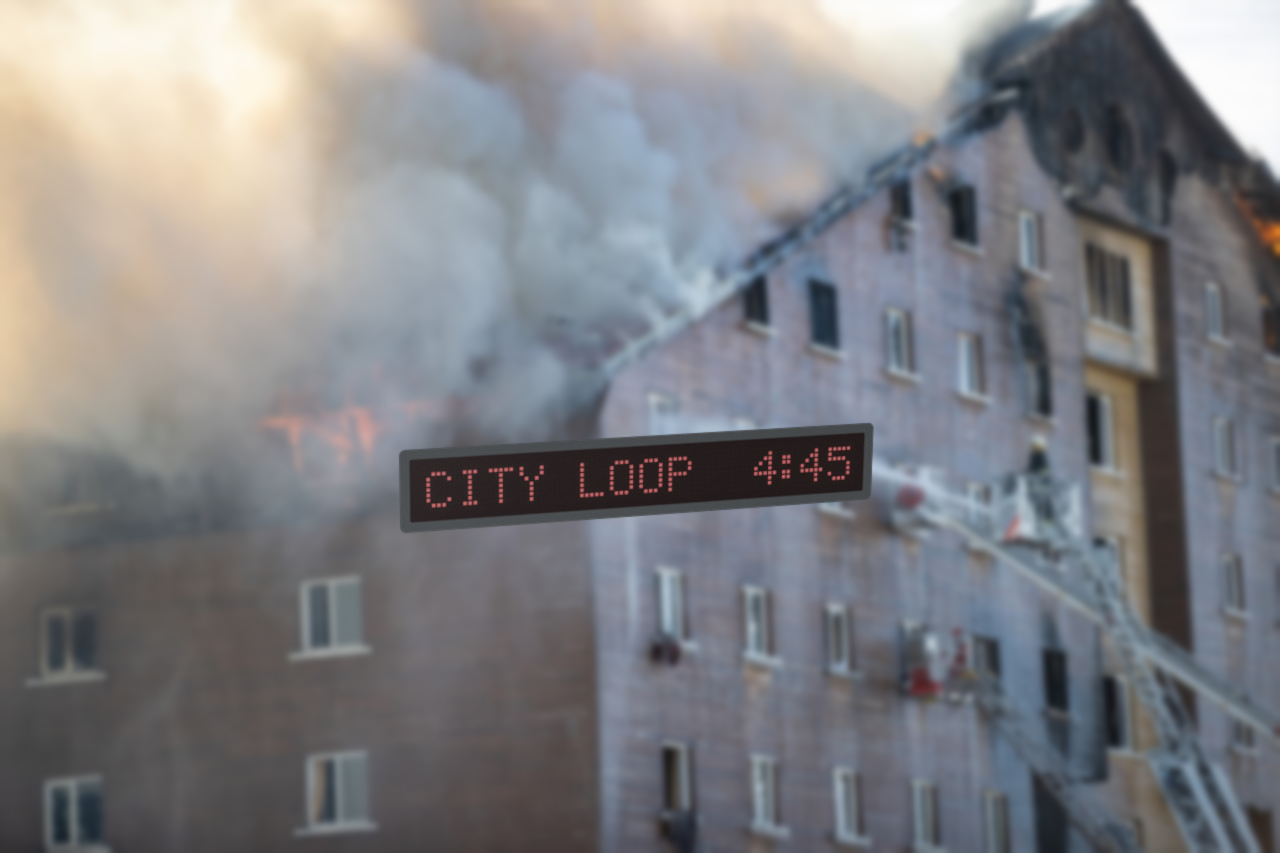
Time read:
h=4 m=45
